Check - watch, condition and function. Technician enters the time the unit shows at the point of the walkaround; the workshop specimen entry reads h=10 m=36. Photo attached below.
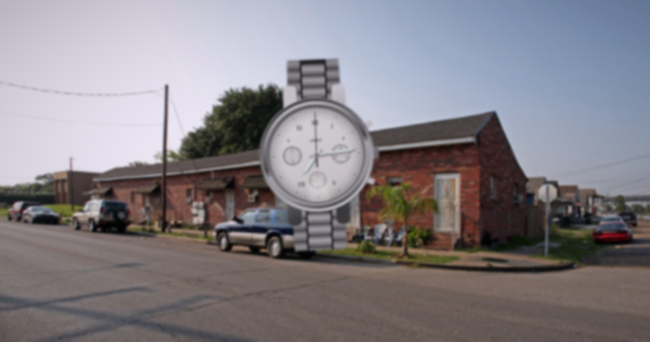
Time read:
h=7 m=14
